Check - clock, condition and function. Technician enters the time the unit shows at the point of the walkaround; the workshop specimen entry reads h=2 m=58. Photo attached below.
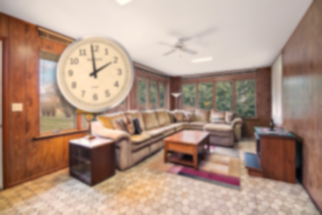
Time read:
h=1 m=59
